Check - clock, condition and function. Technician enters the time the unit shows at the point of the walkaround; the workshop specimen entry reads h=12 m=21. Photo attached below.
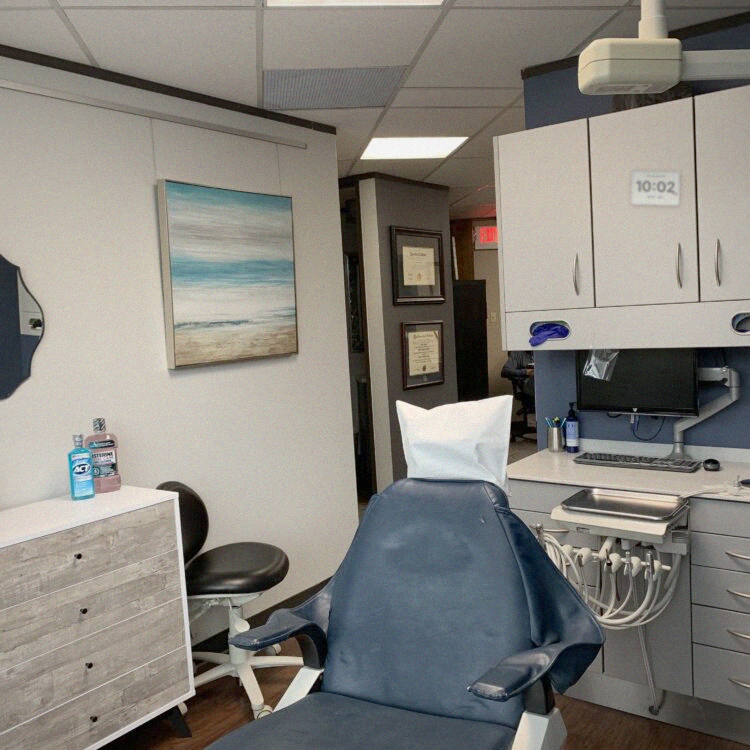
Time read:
h=10 m=2
